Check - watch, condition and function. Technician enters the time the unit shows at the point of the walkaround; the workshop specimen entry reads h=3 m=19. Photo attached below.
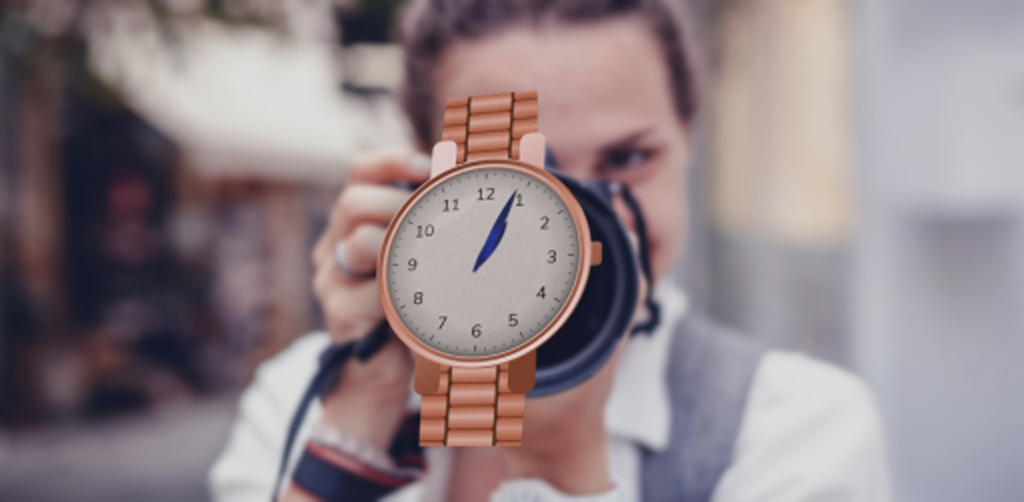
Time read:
h=1 m=4
